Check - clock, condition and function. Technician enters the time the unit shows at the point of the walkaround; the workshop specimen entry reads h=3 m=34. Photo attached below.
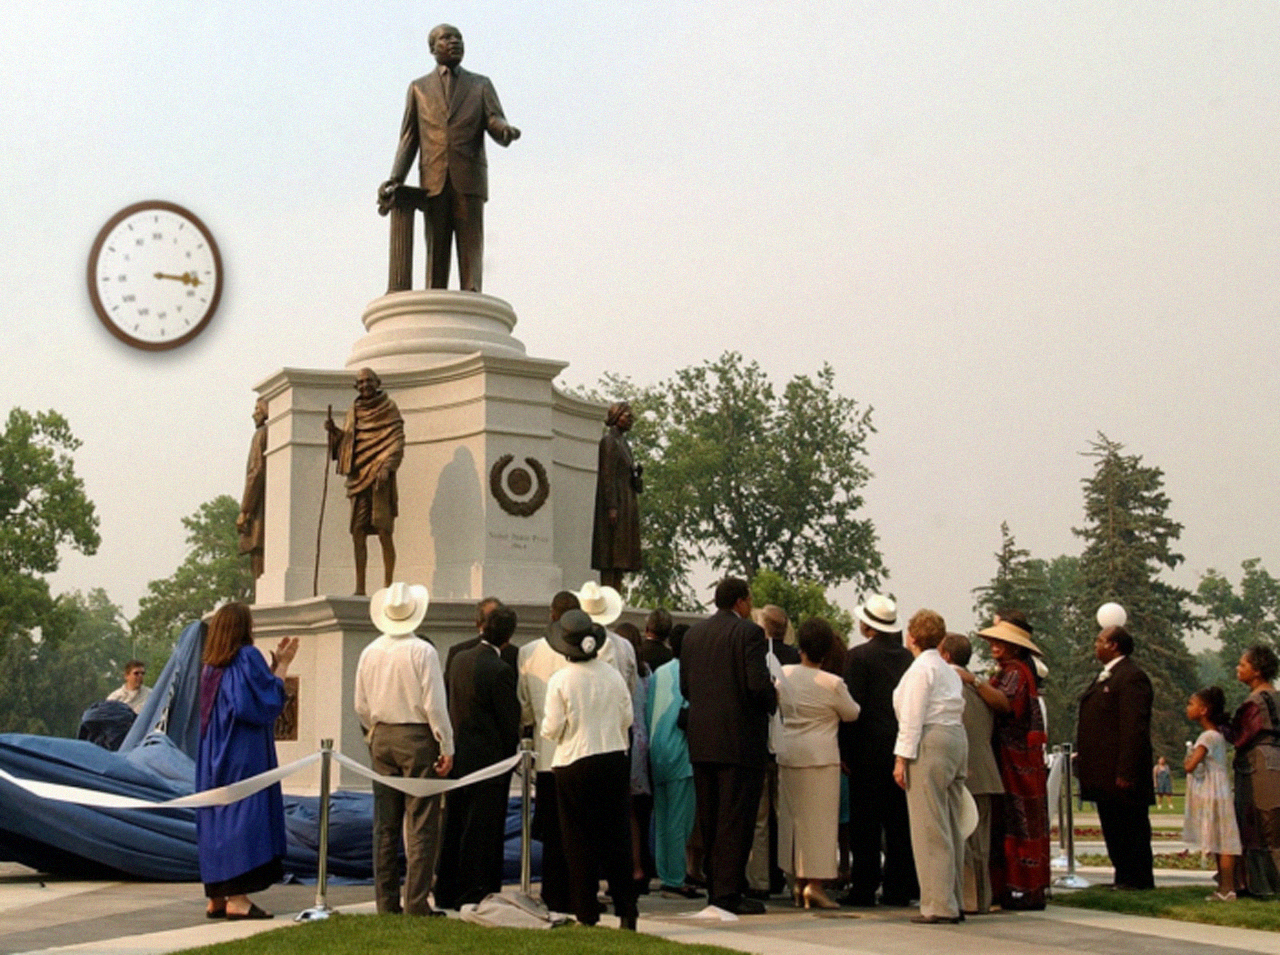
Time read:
h=3 m=17
